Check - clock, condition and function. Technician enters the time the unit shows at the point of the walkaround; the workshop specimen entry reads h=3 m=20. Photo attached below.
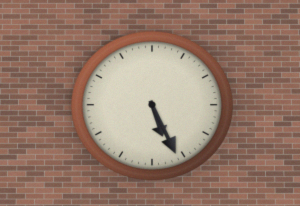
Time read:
h=5 m=26
